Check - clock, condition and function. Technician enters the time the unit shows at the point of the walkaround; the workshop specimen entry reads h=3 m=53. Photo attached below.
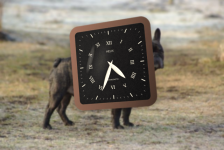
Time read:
h=4 m=34
